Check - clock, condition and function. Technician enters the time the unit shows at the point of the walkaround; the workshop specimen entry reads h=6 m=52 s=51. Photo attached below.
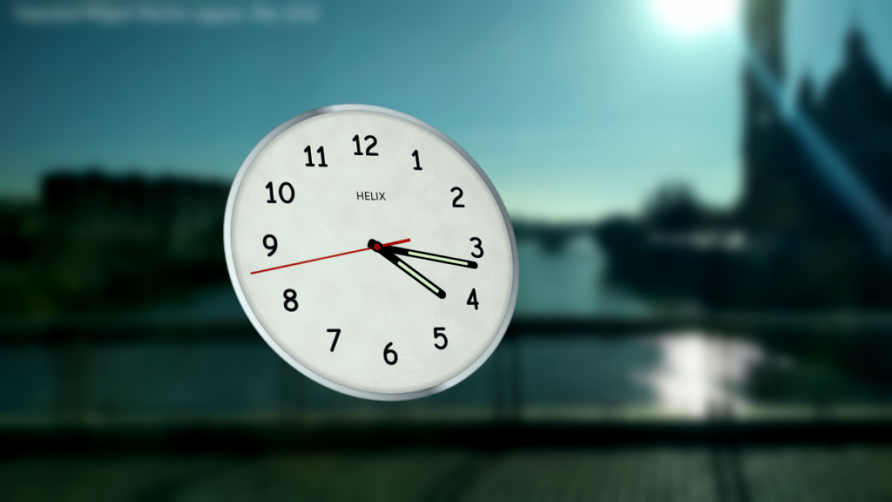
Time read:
h=4 m=16 s=43
